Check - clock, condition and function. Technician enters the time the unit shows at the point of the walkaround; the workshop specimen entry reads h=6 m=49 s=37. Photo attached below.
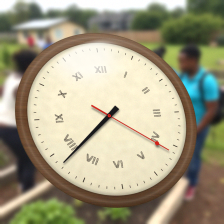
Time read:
h=7 m=38 s=21
